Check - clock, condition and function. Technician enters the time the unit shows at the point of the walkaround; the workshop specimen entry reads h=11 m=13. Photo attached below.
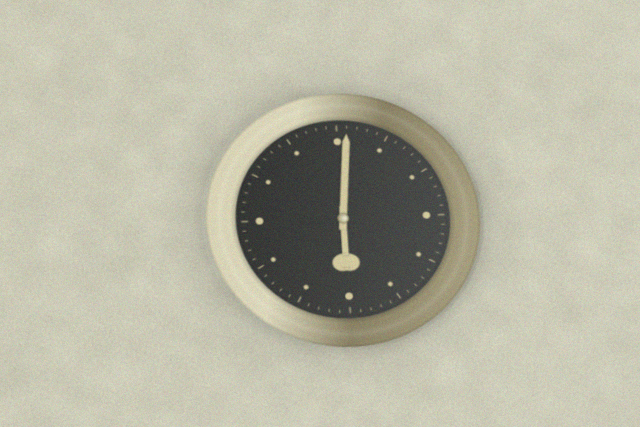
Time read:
h=6 m=1
